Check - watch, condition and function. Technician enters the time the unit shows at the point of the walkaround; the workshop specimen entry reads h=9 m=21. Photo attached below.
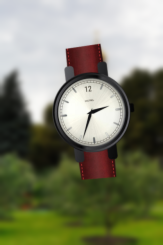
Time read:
h=2 m=34
